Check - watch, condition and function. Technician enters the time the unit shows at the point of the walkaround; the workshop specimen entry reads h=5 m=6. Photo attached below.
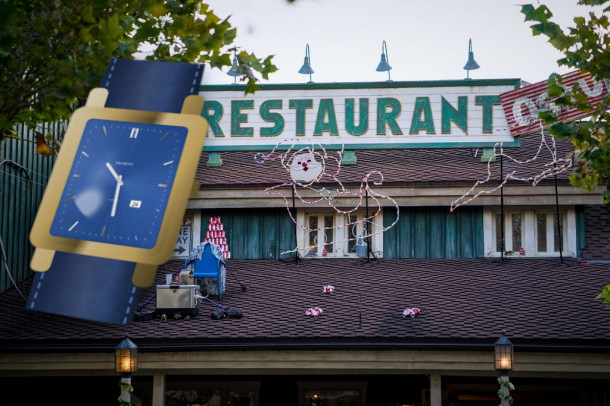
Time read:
h=10 m=29
